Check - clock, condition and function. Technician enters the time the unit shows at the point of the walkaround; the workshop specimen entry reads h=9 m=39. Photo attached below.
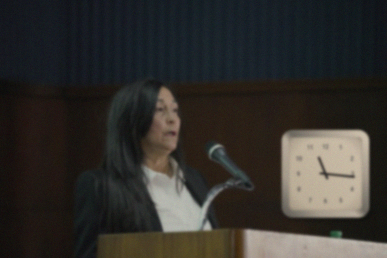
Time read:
h=11 m=16
